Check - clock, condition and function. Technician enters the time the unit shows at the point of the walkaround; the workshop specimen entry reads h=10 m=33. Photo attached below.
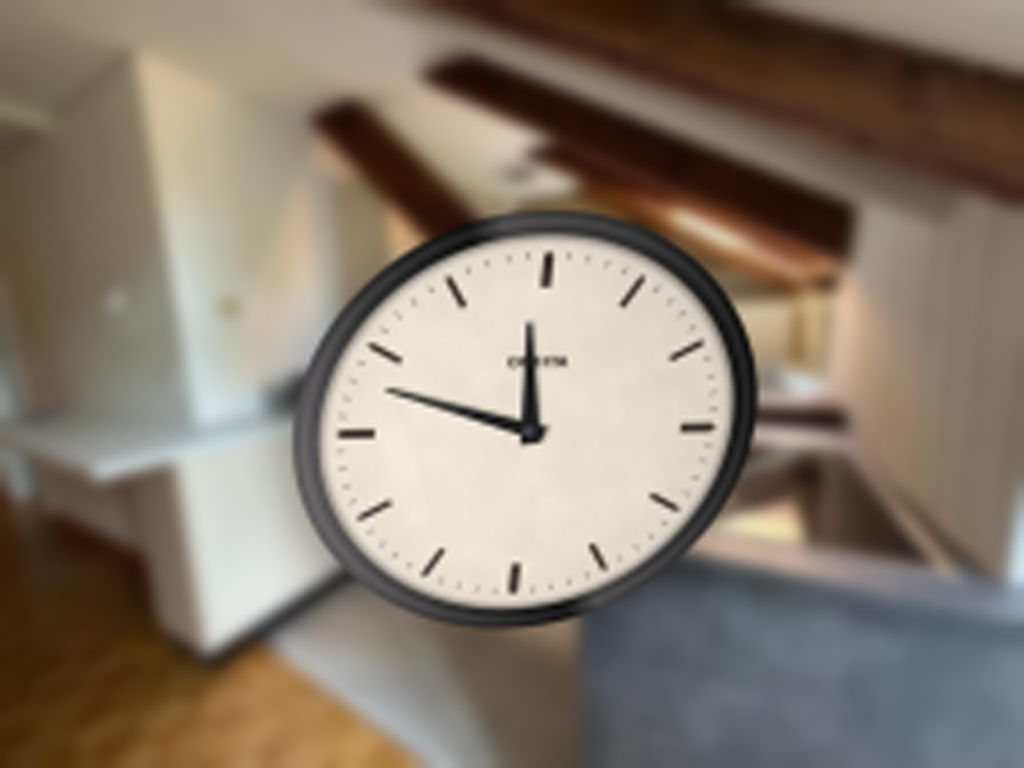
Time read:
h=11 m=48
